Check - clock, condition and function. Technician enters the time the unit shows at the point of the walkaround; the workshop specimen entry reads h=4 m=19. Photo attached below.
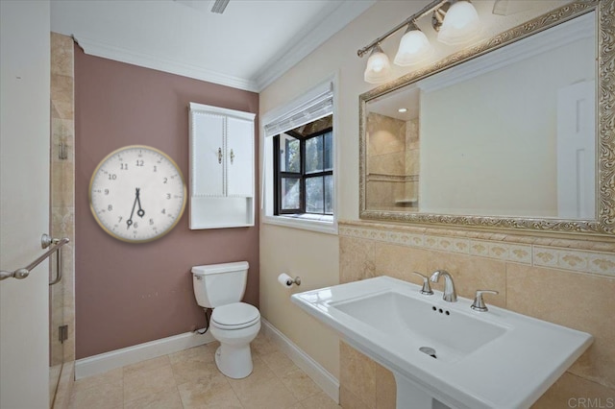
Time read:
h=5 m=32
